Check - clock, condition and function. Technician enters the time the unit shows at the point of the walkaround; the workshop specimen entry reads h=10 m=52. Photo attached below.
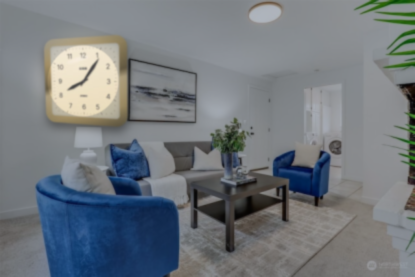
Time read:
h=8 m=6
